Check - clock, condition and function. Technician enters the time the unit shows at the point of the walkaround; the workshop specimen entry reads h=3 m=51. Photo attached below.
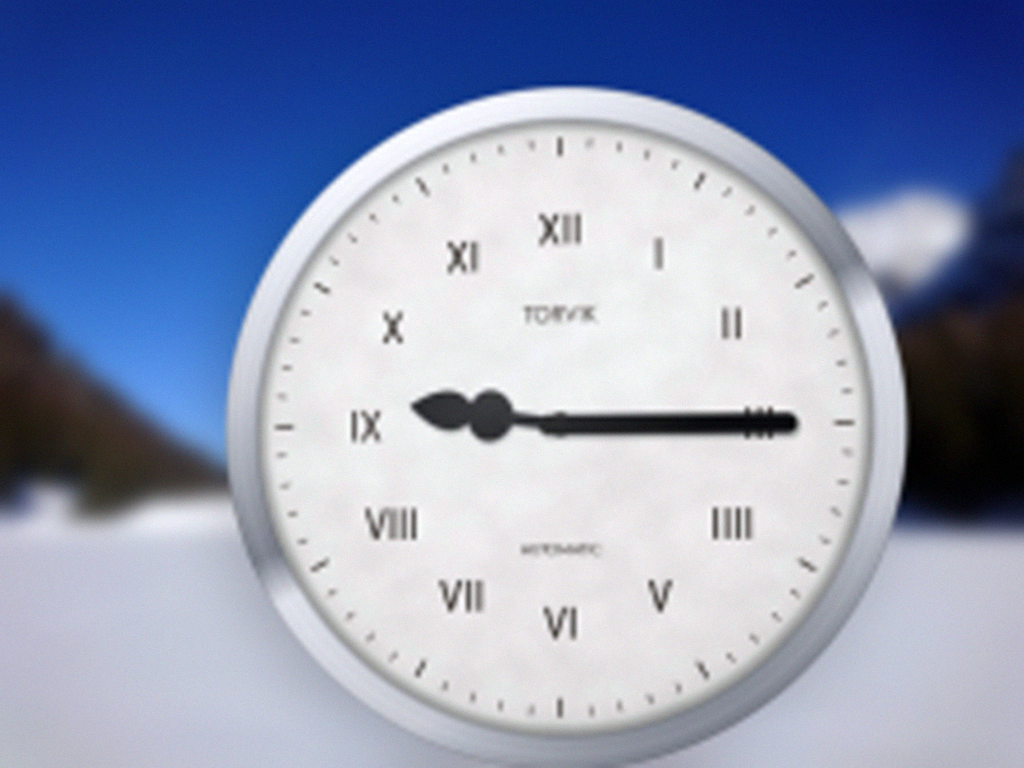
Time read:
h=9 m=15
